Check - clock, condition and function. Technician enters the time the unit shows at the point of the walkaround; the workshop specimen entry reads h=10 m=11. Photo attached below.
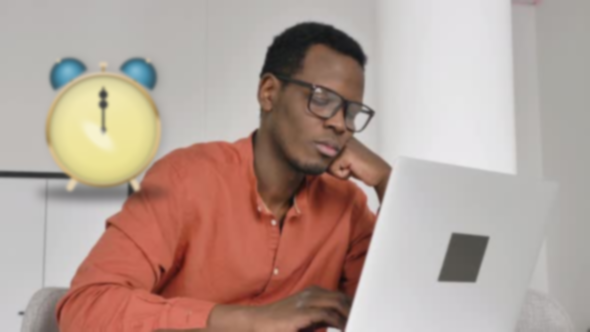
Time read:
h=12 m=0
